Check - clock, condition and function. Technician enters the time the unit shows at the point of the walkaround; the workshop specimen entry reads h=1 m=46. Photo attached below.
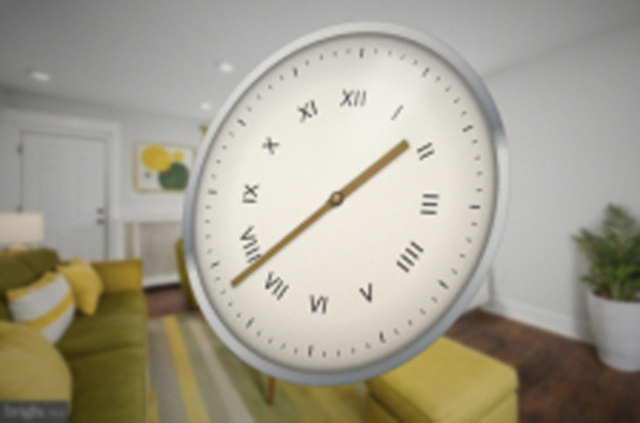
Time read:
h=1 m=38
